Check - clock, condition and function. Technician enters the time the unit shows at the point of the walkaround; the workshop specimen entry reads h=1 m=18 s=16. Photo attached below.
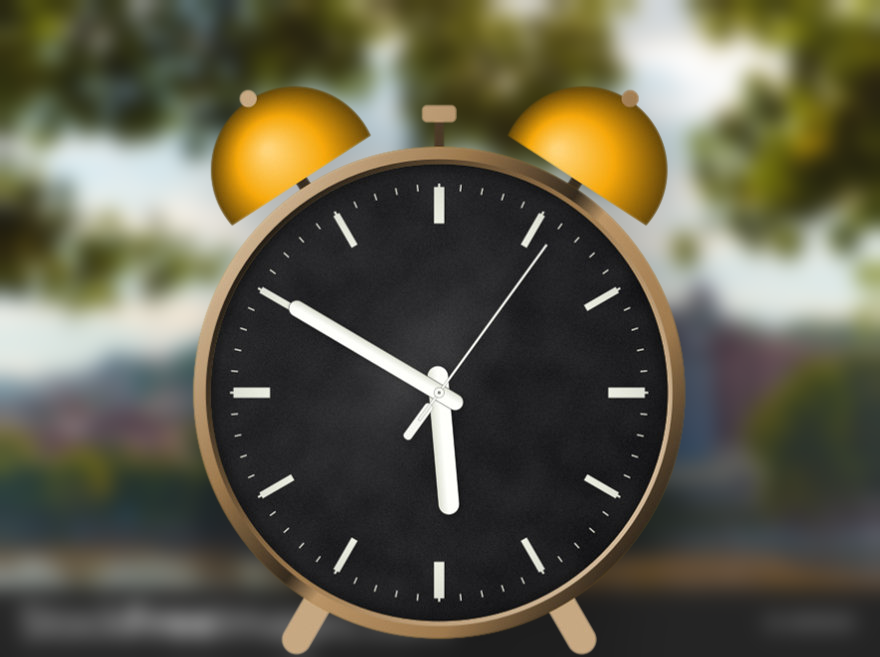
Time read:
h=5 m=50 s=6
